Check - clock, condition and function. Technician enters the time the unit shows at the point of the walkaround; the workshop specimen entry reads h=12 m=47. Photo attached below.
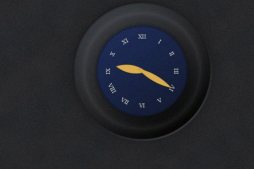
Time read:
h=9 m=20
